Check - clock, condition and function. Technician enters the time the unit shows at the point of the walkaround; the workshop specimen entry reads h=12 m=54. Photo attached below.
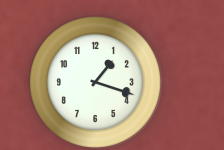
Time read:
h=1 m=18
